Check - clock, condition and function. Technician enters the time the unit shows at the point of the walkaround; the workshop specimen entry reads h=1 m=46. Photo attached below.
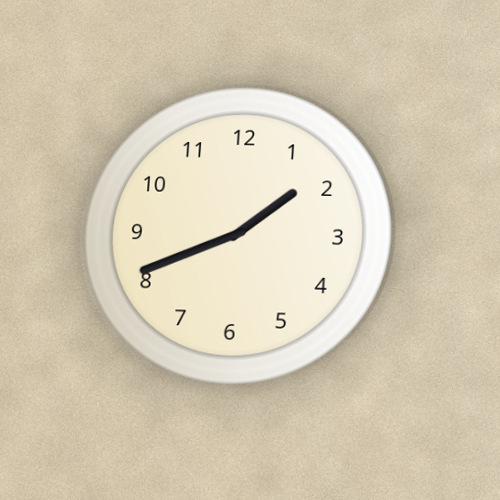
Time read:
h=1 m=41
